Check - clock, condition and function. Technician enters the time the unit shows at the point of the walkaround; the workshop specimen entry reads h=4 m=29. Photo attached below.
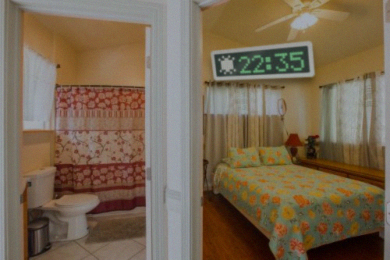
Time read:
h=22 m=35
